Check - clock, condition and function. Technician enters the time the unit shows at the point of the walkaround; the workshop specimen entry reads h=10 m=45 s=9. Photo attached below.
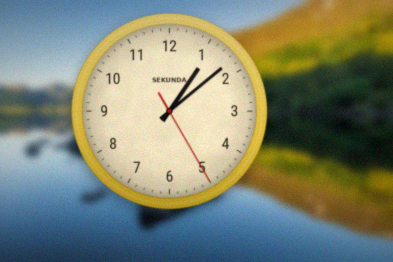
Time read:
h=1 m=8 s=25
